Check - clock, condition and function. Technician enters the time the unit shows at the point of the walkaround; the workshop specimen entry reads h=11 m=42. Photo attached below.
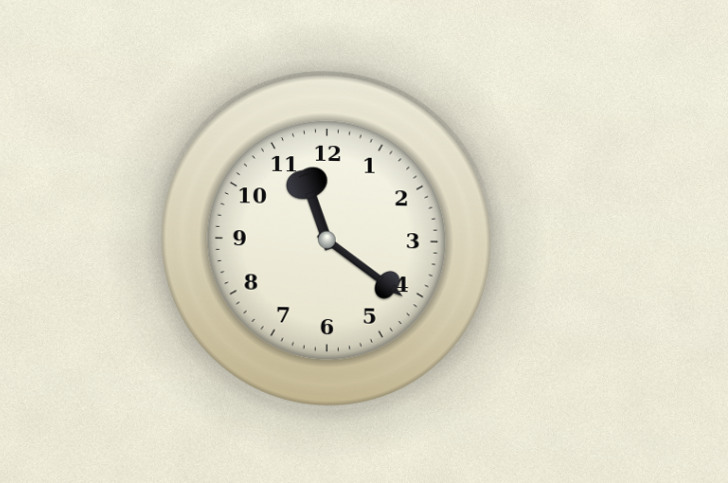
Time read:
h=11 m=21
